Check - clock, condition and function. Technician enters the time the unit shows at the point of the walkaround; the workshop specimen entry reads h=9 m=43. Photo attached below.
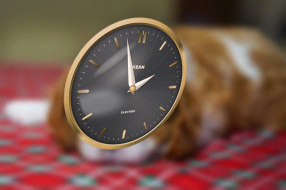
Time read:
h=1 m=57
